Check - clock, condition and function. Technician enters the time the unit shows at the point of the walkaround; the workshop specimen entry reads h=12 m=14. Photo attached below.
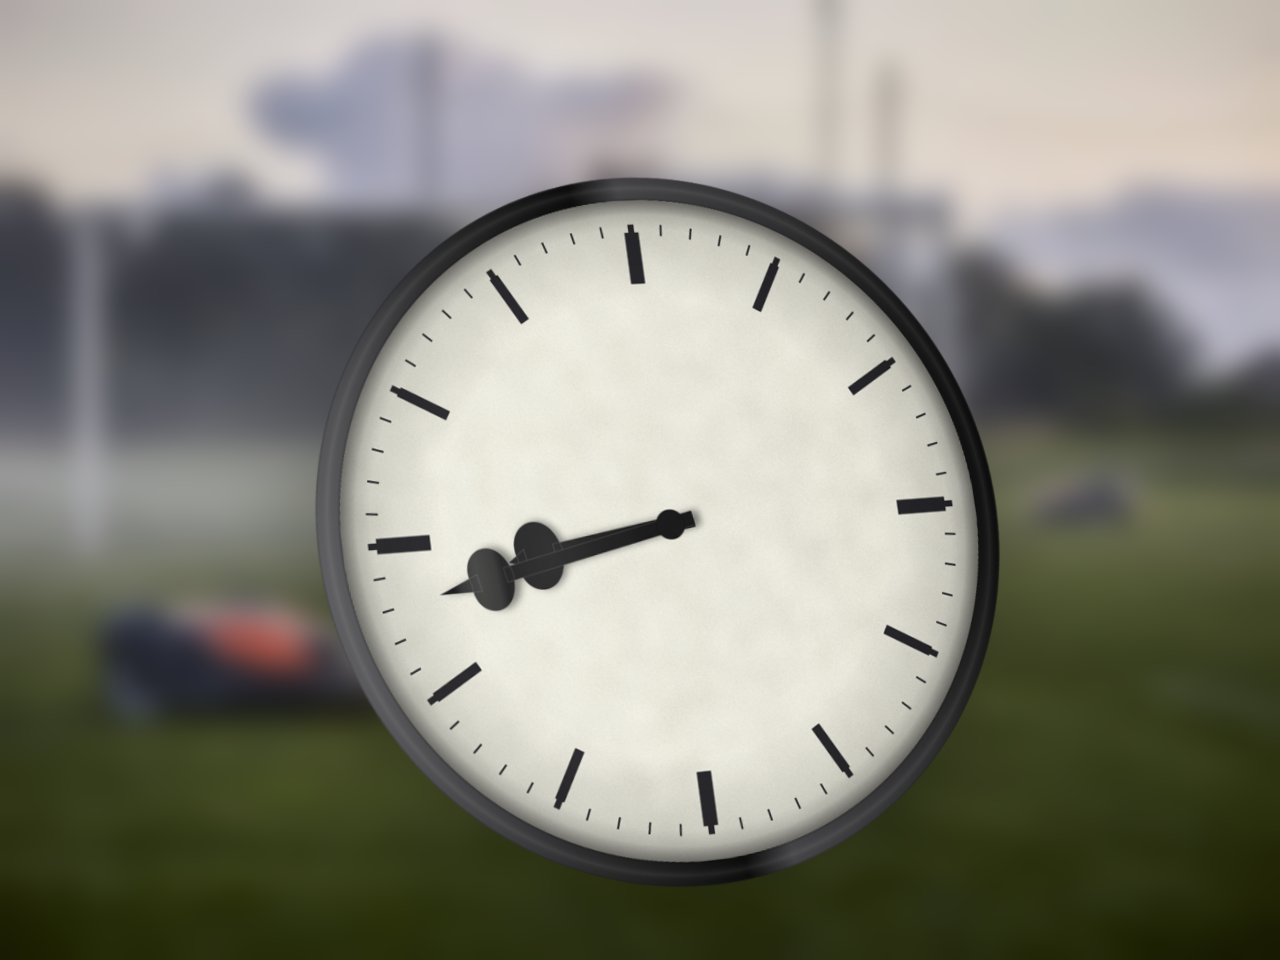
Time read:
h=8 m=43
